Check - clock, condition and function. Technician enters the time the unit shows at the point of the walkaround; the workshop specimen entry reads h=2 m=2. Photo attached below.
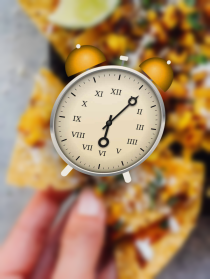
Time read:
h=6 m=6
